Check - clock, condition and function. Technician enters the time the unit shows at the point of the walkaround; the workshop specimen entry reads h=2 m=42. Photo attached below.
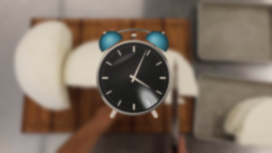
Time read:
h=4 m=4
